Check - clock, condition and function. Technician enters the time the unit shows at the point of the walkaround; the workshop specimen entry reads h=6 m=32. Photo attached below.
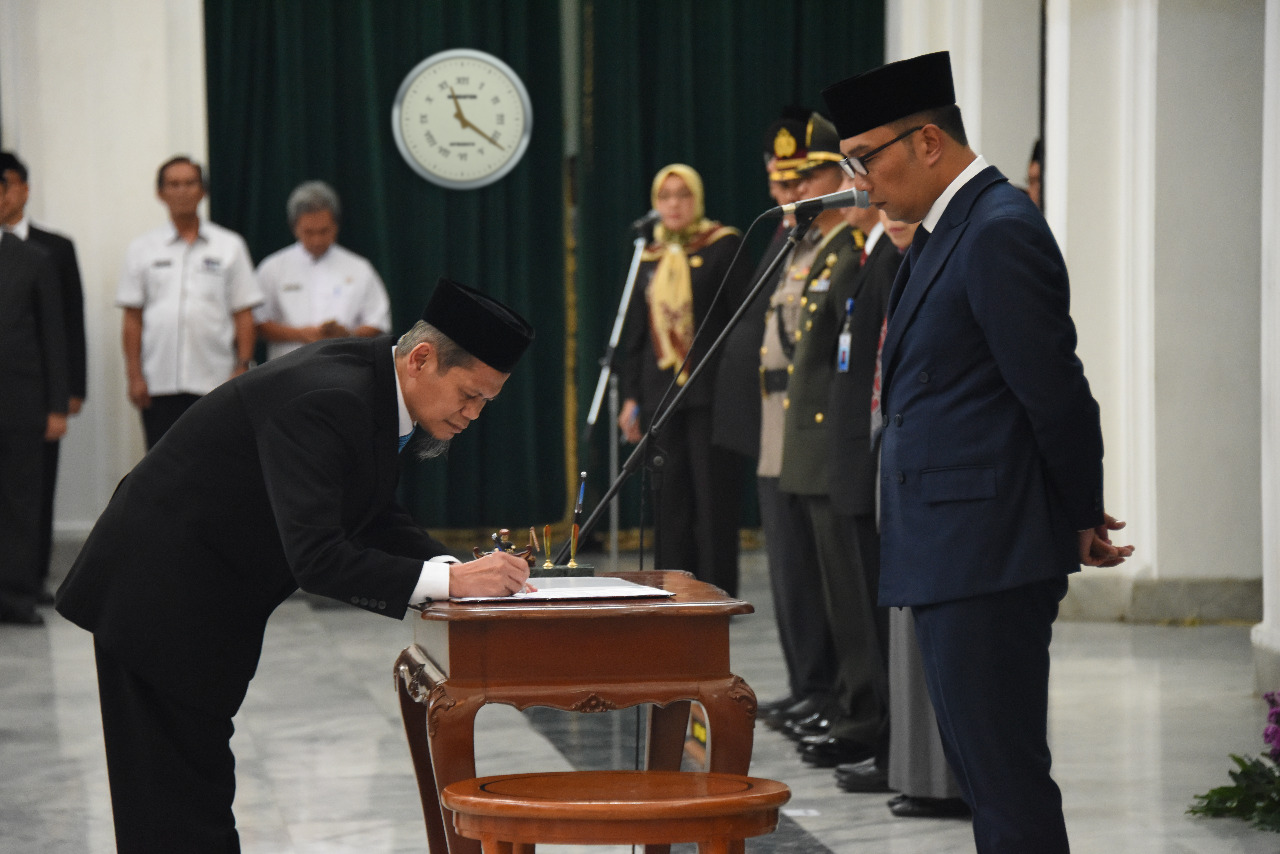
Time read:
h=11 m=21
